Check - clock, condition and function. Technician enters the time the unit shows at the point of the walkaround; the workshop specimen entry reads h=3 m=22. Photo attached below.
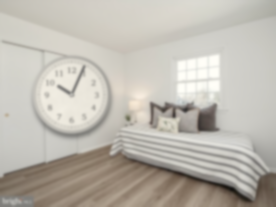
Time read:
h=10 m=4
